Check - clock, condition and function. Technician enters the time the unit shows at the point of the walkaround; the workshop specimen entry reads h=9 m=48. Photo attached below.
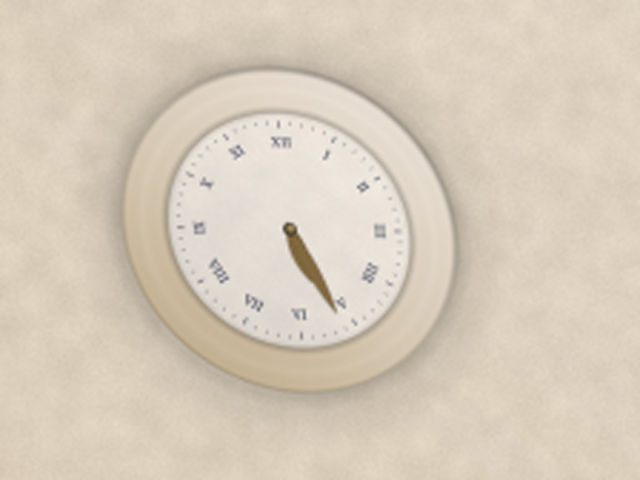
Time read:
h=5 m=26
